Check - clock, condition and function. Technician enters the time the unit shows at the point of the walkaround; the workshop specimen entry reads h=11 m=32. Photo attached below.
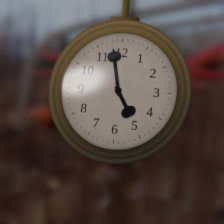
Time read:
h=4 m=58
